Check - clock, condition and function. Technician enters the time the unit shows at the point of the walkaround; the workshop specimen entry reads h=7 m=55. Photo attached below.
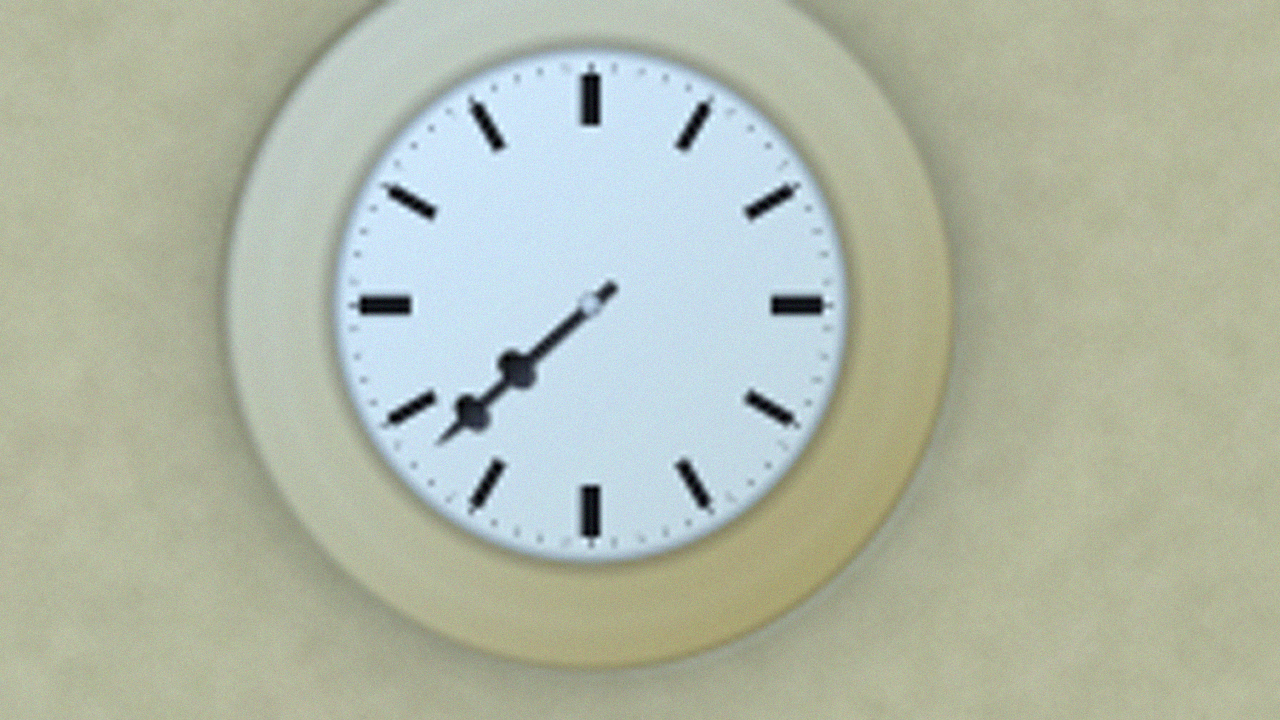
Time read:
h=7 m=38
